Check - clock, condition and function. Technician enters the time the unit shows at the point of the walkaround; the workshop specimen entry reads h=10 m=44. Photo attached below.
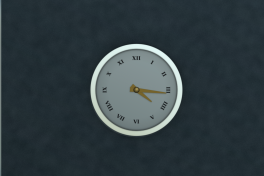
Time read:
h=4 m=16
